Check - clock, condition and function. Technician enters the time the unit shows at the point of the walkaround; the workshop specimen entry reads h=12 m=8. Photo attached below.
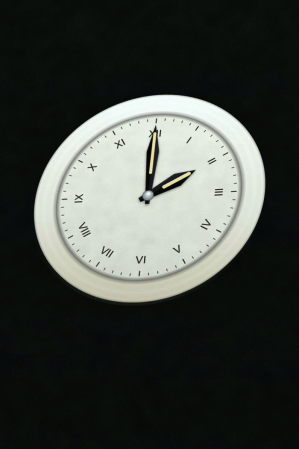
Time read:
h=2 m=0
